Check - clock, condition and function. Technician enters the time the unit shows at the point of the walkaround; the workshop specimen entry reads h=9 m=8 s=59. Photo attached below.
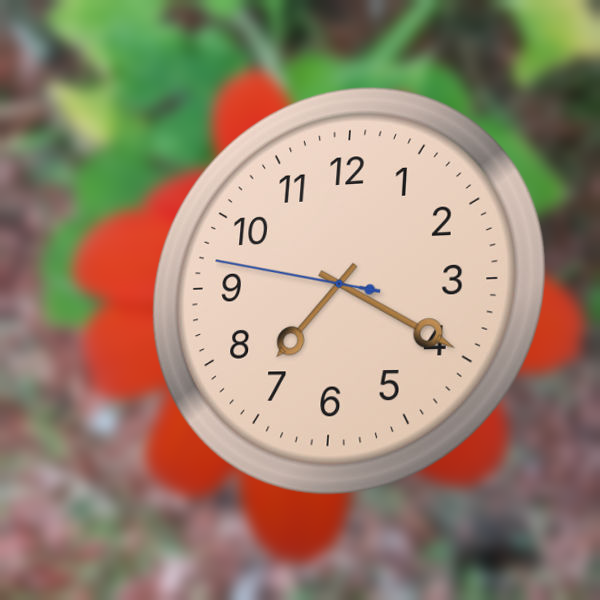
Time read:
h=7 m=19 s=47
